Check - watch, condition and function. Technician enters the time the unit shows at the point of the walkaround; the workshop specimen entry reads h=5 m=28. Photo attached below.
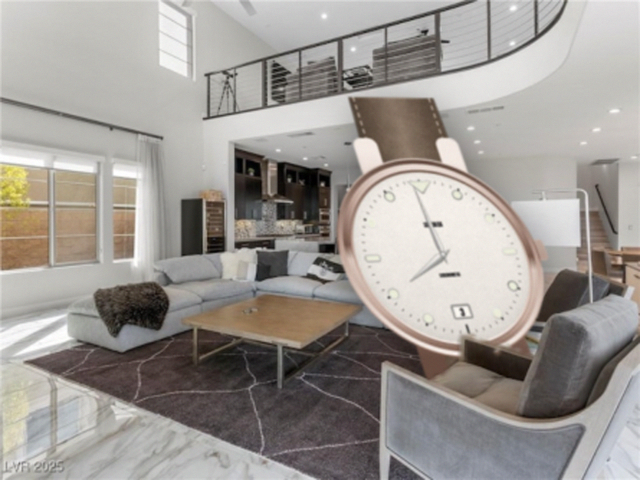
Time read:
h=7 m=59
